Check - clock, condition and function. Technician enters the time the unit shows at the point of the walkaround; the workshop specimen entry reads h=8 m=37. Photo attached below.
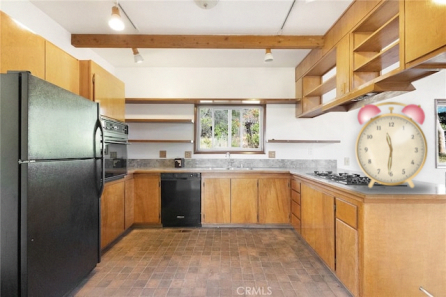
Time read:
h=11 m=31
